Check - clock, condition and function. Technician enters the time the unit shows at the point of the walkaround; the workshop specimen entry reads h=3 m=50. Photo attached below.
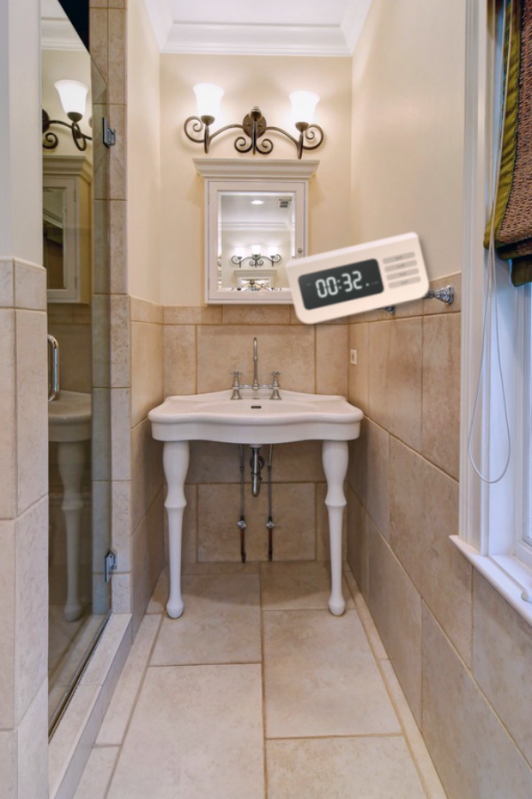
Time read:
h=0 m=32
